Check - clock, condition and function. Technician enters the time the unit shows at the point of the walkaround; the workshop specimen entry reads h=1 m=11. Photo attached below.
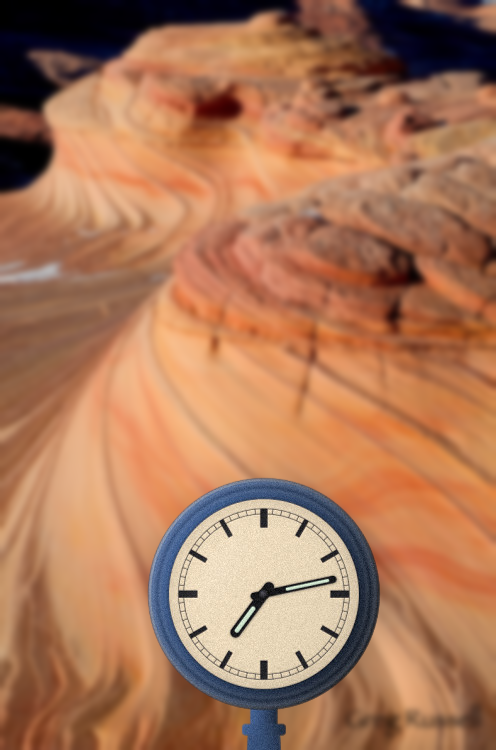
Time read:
h=7 m=13
